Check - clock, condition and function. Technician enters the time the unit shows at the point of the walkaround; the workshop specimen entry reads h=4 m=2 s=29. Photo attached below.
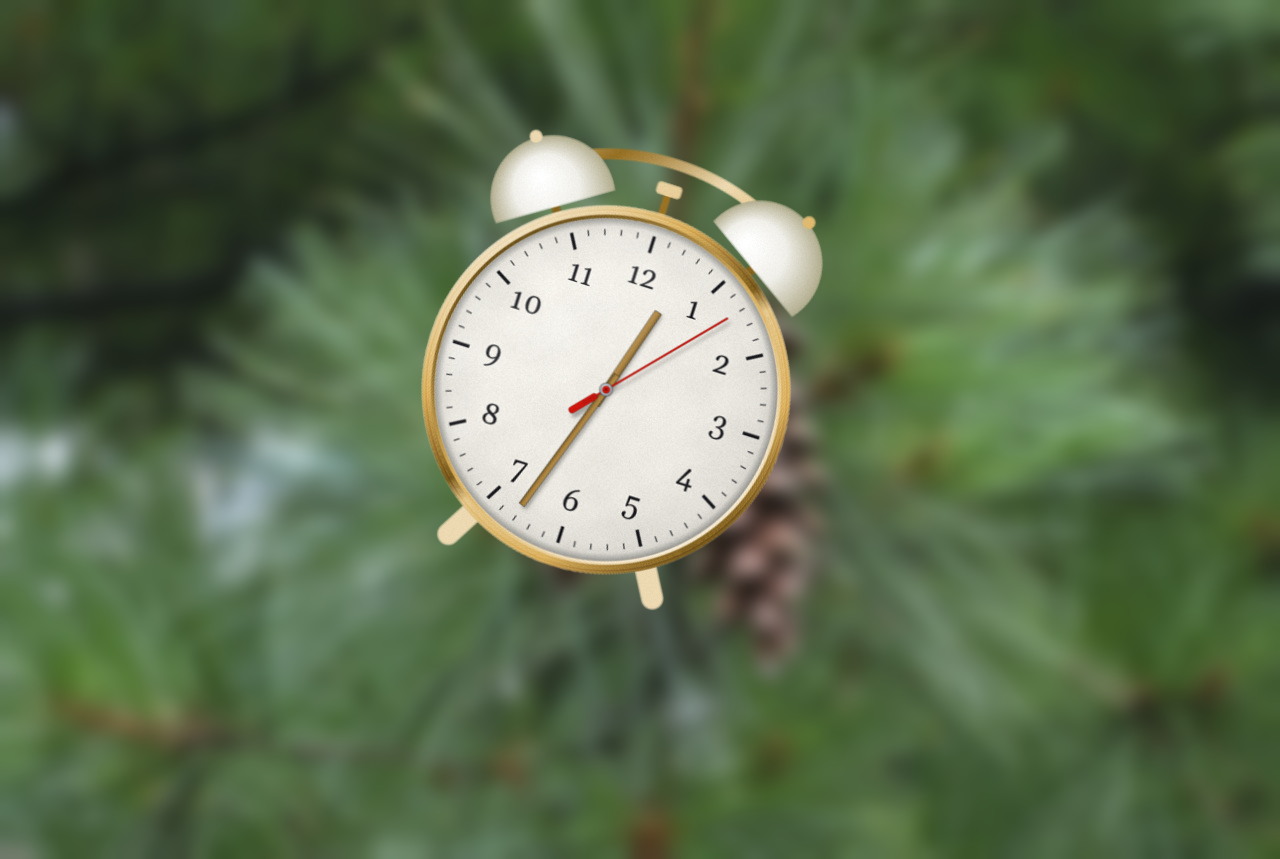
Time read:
h=12 m=33 s=7
